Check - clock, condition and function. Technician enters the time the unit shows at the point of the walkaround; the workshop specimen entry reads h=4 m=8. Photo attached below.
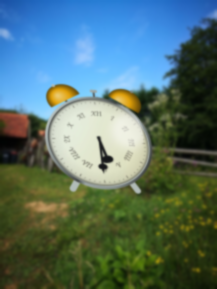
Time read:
h=5 m=30
